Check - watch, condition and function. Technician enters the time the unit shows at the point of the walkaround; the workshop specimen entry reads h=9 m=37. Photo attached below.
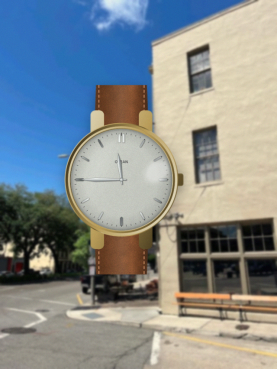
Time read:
h=11 m=45
